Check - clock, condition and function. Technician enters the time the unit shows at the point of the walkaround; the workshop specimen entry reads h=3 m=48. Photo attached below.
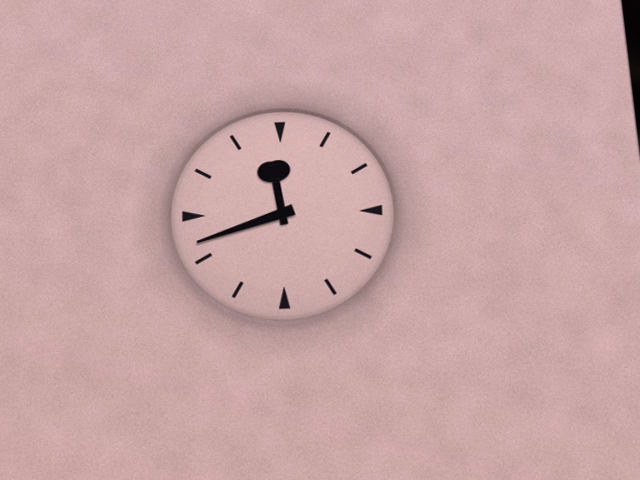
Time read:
h=11 m=42
